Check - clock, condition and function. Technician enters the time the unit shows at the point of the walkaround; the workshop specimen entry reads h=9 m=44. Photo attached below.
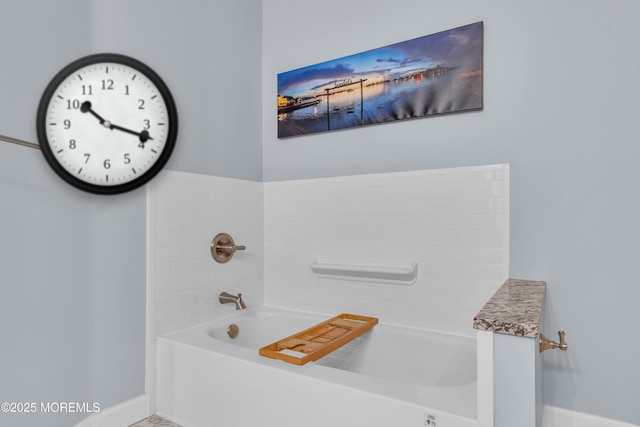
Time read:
h=10 m=18
